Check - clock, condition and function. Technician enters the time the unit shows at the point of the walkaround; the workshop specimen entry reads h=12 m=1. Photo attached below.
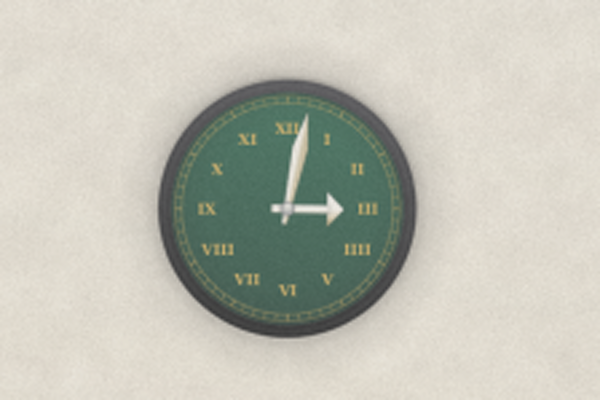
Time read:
h=3 m=2
